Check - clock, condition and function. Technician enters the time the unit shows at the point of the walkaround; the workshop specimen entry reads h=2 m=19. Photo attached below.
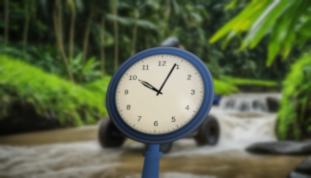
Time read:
h=10 m=4
